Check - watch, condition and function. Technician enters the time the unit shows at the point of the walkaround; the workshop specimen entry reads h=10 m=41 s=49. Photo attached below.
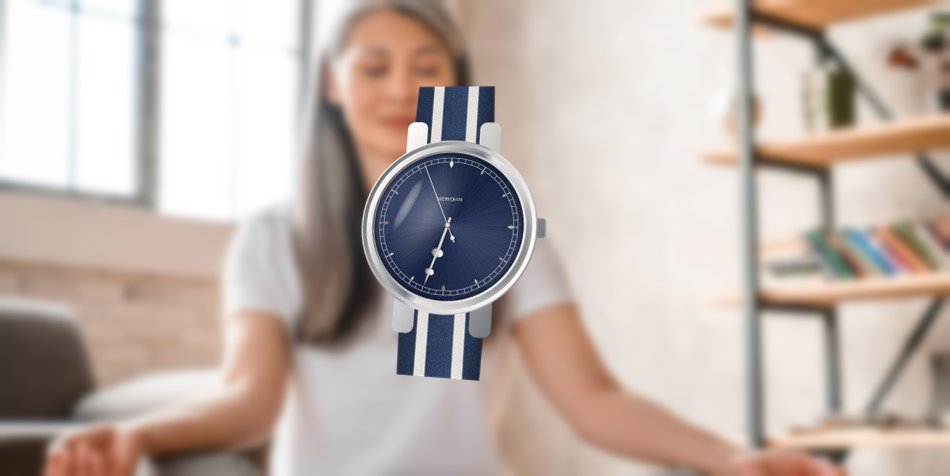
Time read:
h=6 m=32 s=56
